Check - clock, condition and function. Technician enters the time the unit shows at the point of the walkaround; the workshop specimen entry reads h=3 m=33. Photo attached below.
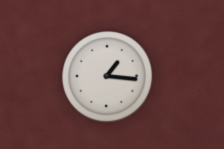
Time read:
h=1 m=16
